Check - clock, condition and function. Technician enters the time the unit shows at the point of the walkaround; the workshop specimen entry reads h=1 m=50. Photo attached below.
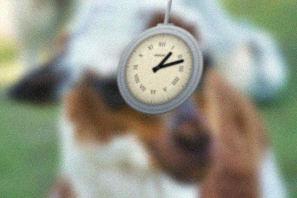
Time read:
h=1 m=12
